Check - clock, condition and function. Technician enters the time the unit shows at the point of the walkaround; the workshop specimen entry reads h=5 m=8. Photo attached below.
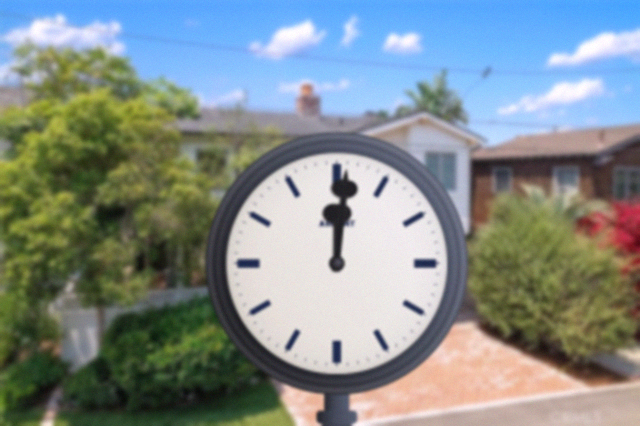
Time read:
h=12 m=1
